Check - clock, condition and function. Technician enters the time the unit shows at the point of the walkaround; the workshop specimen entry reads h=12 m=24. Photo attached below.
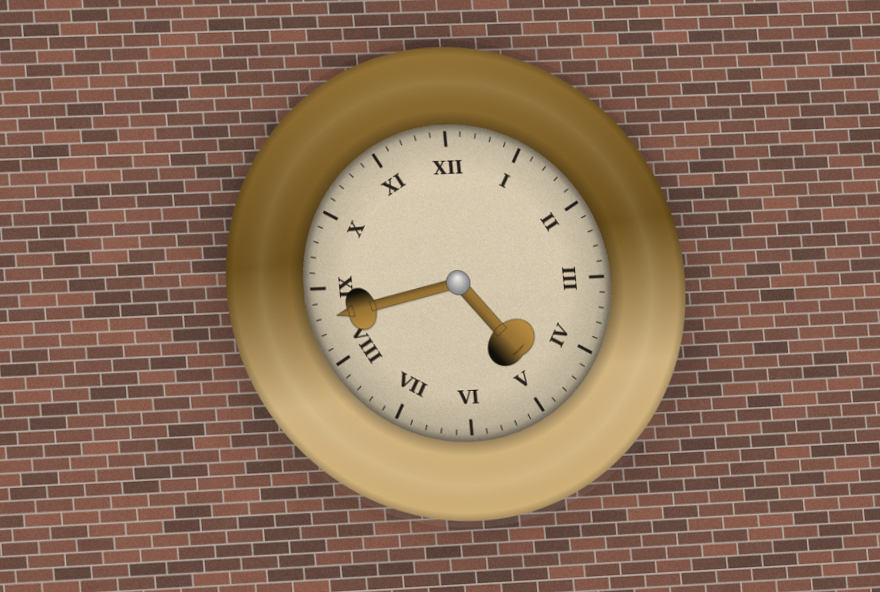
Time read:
h=4 m=43
